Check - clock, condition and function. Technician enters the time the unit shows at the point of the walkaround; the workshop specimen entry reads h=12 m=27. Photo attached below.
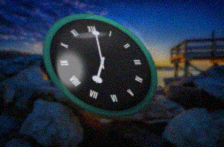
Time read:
h=7 m=1
